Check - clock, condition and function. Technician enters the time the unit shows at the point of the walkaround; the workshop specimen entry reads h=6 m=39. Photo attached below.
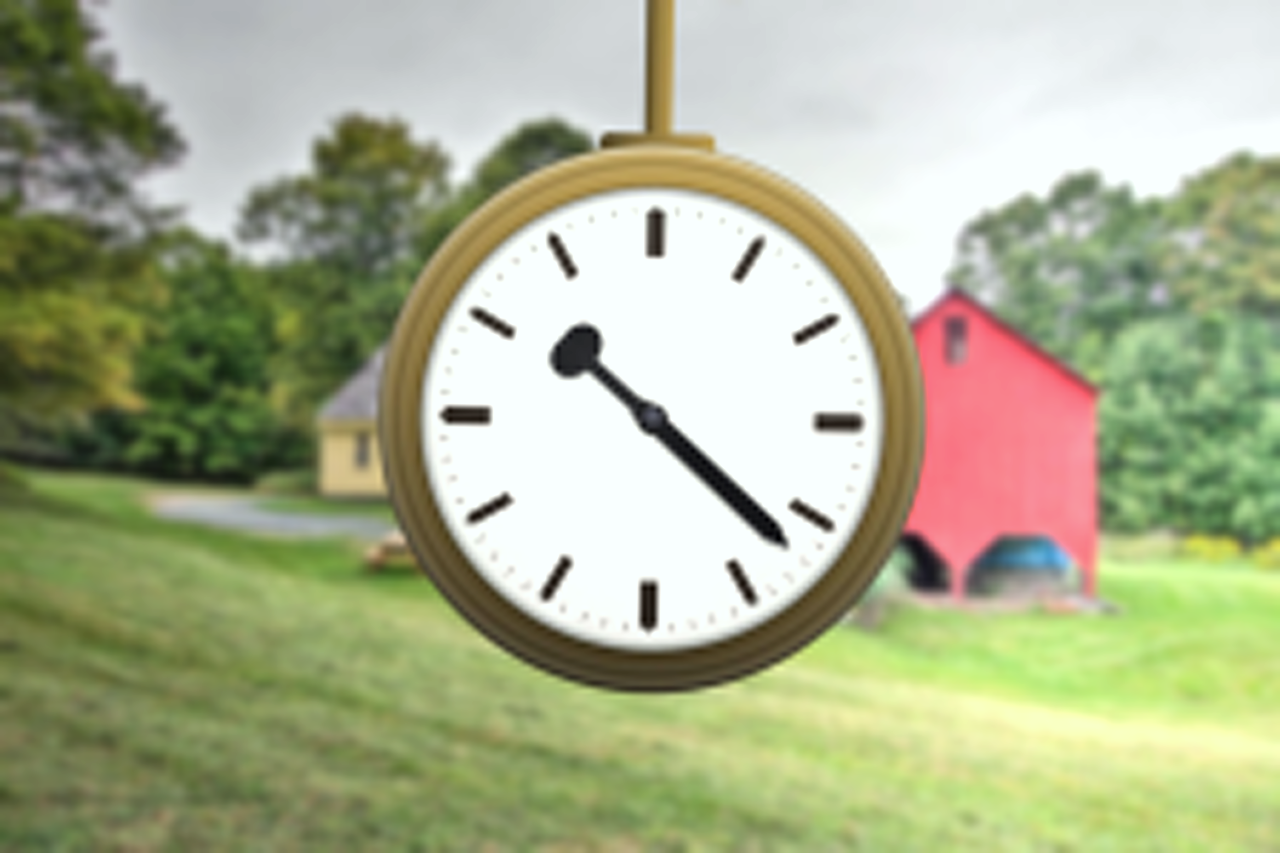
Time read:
h=10 m=22
